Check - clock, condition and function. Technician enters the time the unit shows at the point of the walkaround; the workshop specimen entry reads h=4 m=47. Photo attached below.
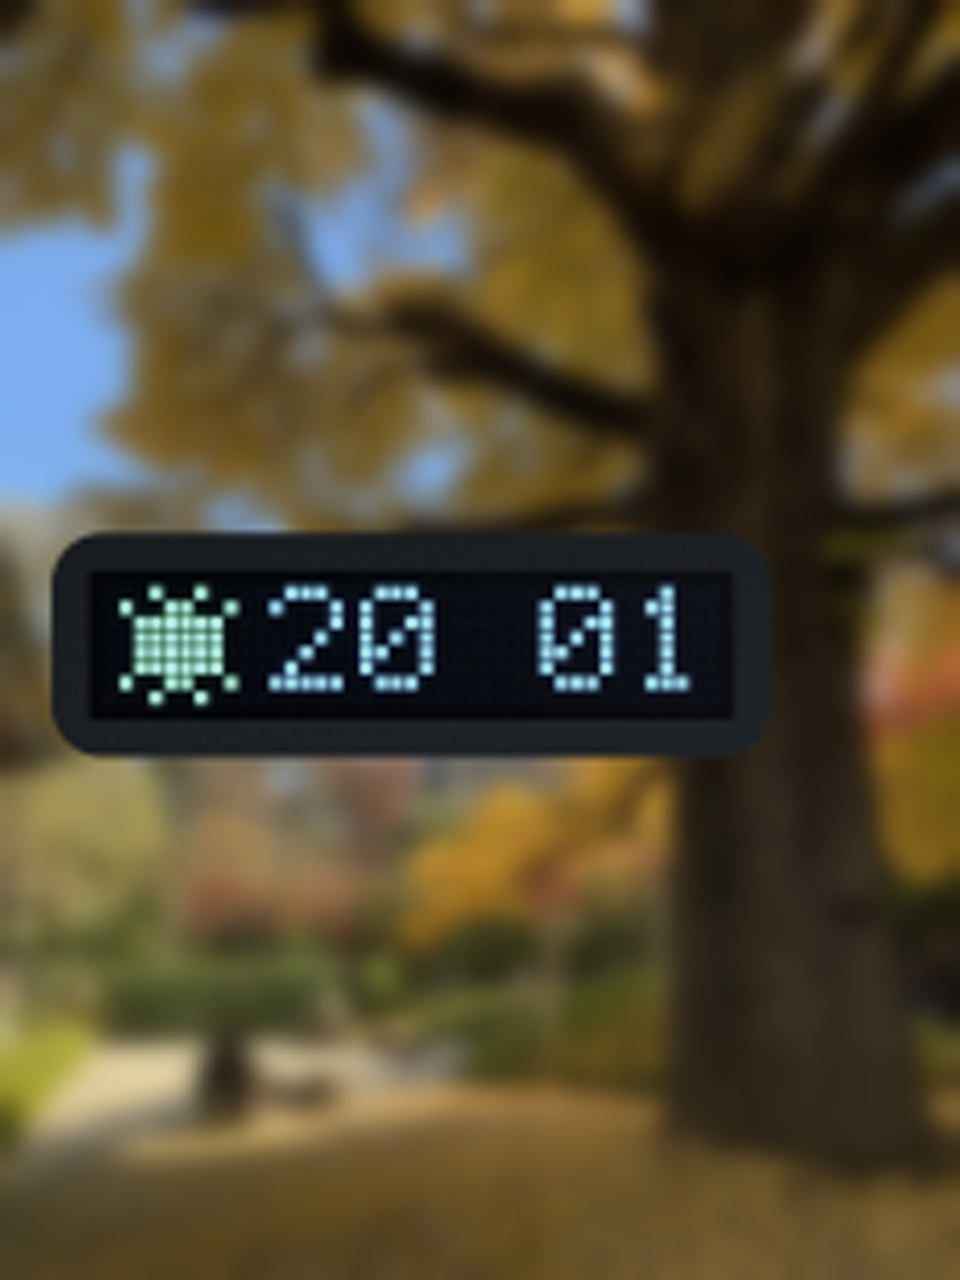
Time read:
h=20 m=1
